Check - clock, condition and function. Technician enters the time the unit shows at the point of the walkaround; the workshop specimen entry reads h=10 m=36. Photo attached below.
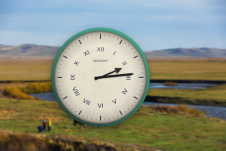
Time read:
h=2 m=14
